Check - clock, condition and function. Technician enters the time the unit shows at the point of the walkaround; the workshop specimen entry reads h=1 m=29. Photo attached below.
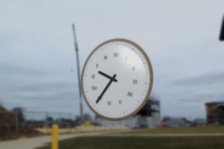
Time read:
h=9 m=35
